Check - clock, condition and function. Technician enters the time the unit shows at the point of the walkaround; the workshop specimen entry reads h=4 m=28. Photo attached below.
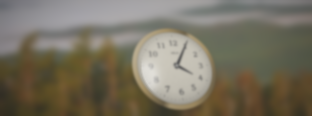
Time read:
h=4 m=5
